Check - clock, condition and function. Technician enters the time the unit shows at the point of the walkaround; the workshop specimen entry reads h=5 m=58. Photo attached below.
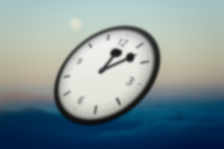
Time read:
h=12 m=7
